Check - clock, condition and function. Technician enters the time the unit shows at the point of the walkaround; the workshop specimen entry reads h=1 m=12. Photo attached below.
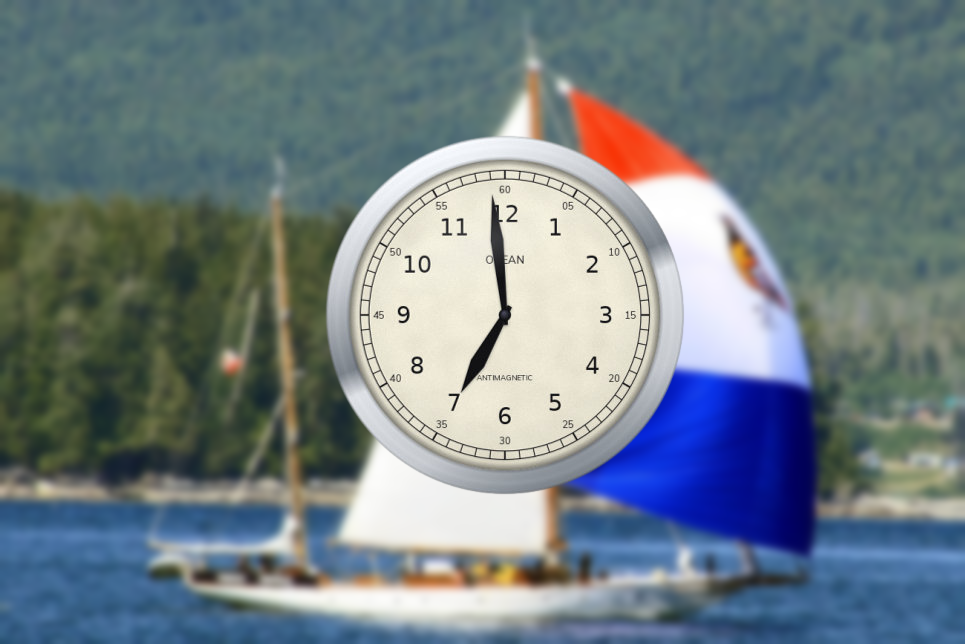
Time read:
h=6 m=59
